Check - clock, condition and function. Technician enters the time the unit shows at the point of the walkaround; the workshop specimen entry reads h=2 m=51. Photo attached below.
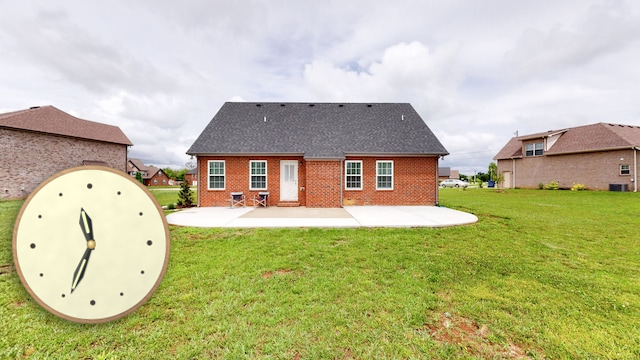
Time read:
h=11 m=34
